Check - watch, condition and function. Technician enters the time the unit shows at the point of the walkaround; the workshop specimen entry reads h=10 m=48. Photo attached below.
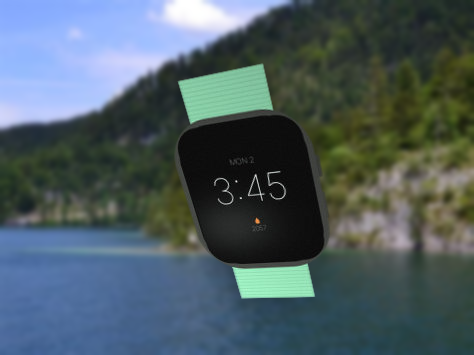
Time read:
h=3 m=45
